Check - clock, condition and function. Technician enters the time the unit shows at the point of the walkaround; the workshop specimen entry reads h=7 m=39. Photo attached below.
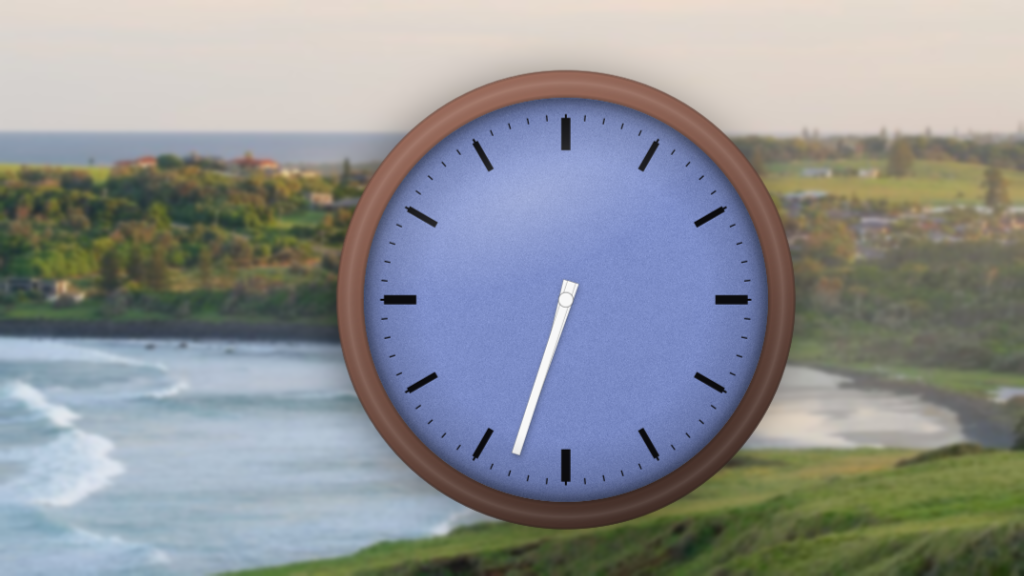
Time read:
h=6 m=33
